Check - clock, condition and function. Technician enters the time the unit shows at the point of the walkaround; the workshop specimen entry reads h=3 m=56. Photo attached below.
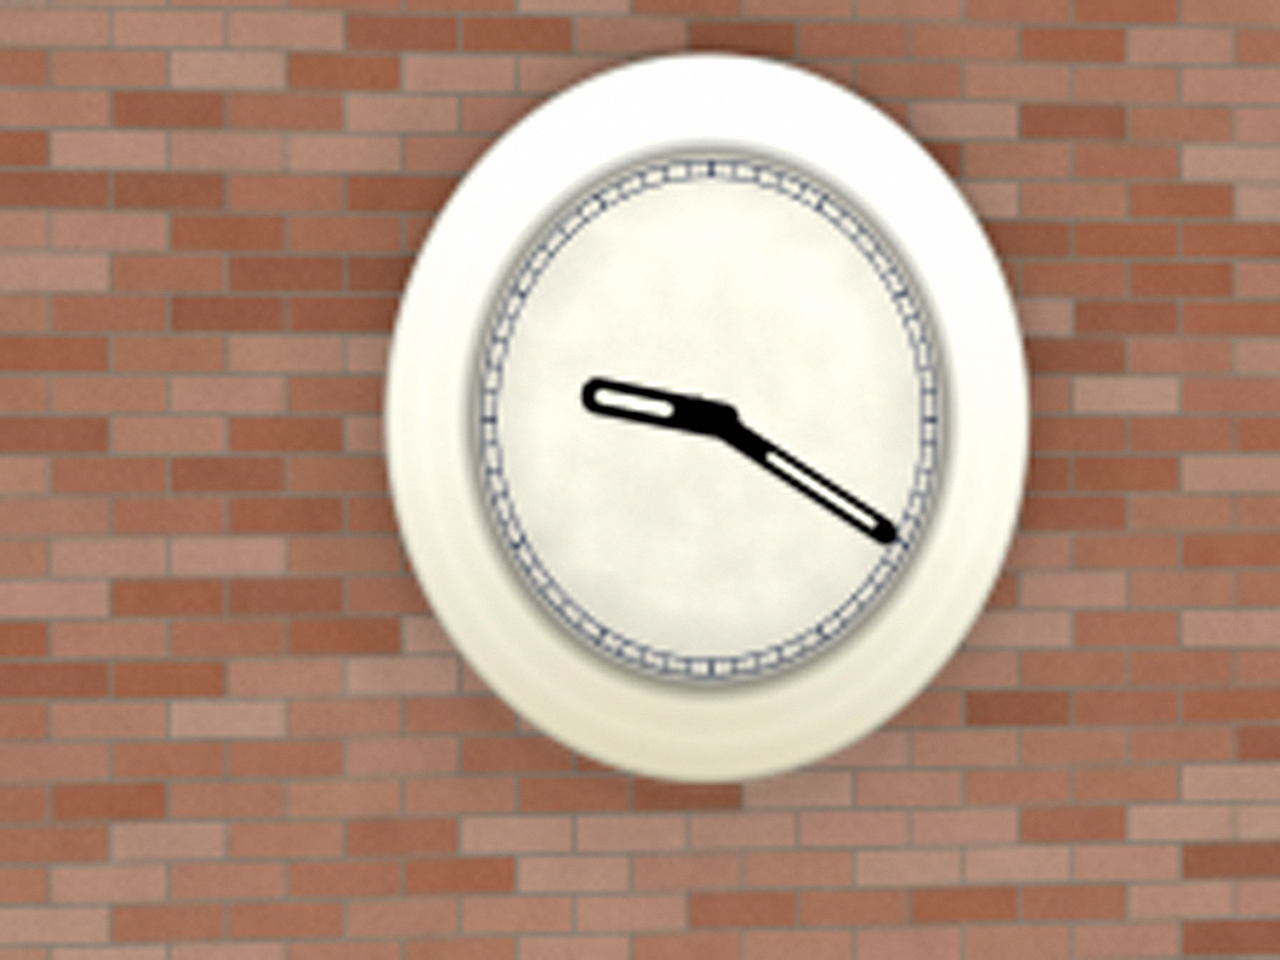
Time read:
h=9 m=20
